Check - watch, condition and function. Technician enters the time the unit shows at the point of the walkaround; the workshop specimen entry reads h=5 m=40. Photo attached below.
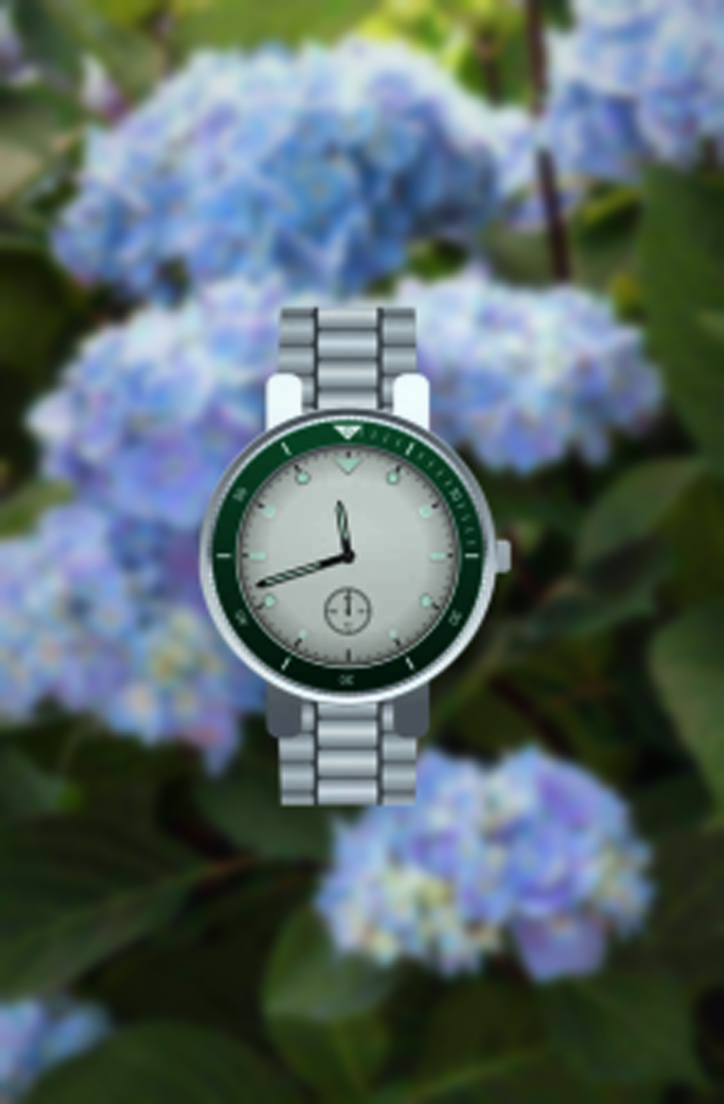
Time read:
h=11 m=42
